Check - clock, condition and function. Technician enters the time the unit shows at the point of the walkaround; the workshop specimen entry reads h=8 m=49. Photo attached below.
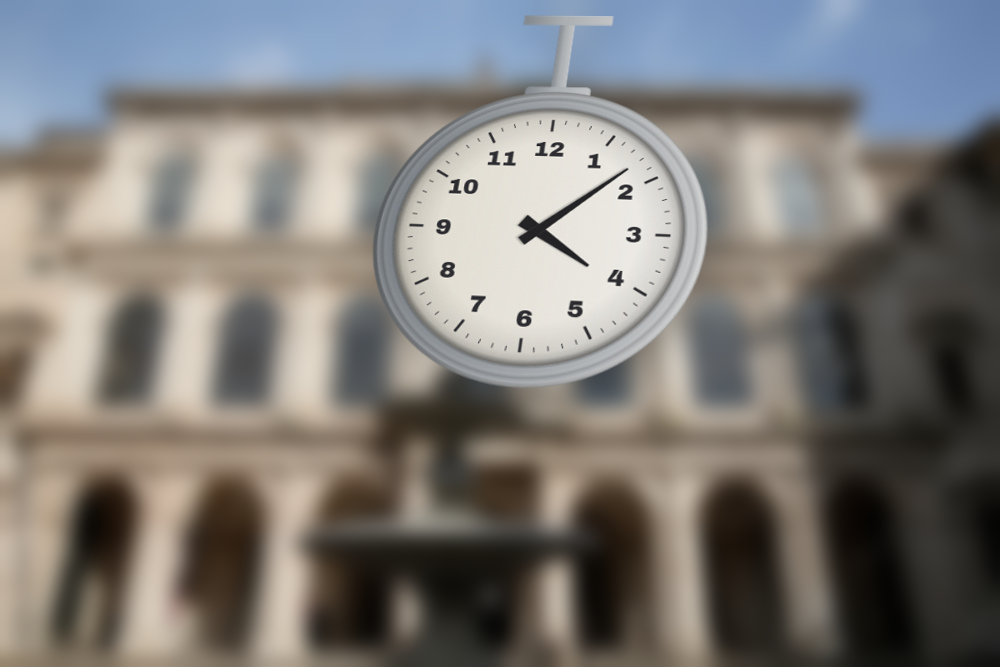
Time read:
h=4 m=8
